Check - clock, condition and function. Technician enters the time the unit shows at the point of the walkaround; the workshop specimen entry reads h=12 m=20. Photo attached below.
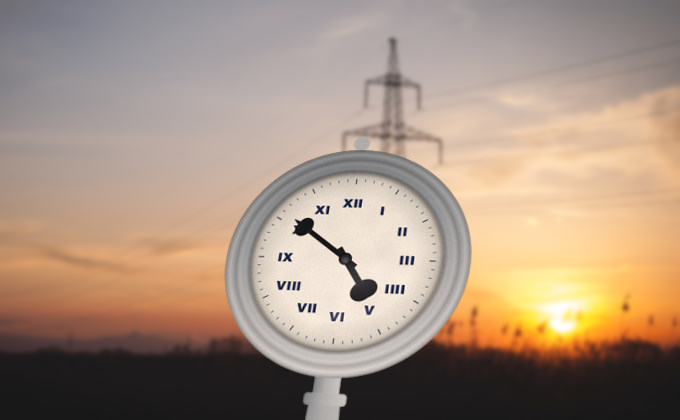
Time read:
h=4 m=51
